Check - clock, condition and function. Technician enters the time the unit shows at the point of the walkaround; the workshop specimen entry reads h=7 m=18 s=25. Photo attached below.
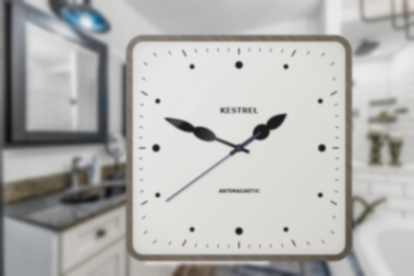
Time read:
h=1 m=48 s=39
